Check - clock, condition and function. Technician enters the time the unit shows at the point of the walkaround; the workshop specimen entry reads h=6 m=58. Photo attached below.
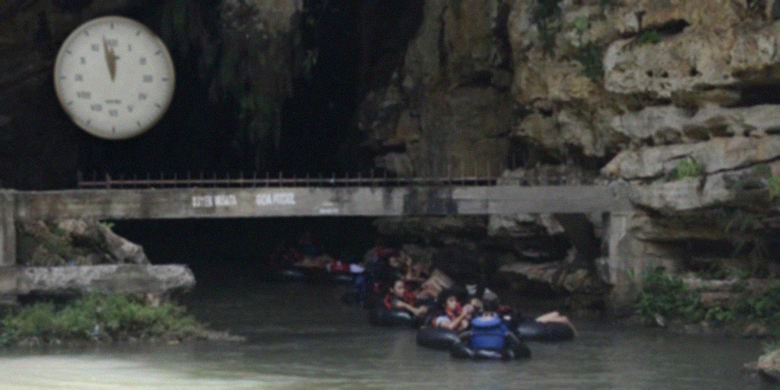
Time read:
h=11 m=58
